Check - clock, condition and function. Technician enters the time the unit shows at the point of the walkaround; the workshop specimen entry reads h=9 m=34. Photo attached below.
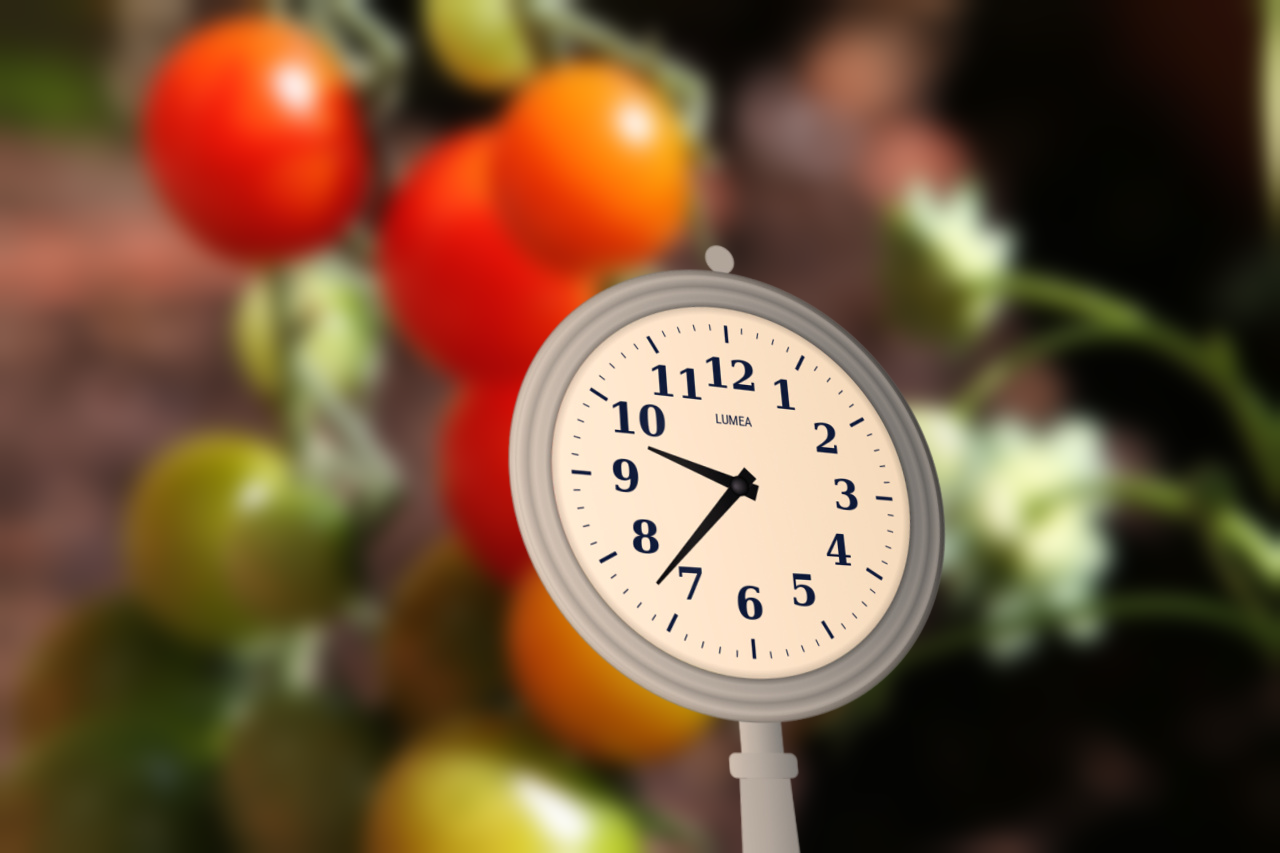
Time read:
h=9 m=37
